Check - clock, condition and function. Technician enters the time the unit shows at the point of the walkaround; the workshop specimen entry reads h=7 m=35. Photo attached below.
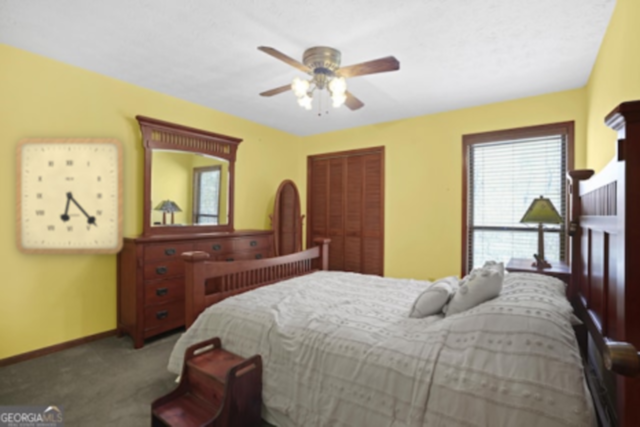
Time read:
h=6 m=23
